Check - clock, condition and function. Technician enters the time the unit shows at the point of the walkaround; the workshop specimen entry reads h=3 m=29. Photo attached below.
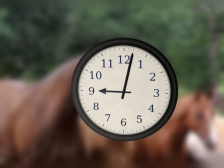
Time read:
h=9 m=2
